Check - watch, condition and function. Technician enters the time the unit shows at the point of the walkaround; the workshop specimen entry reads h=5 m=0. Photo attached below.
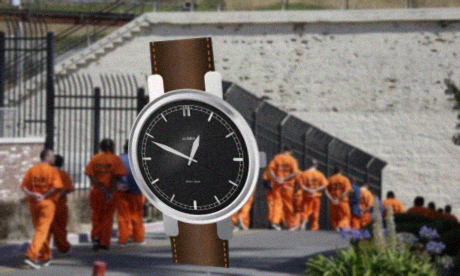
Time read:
h=12 m=49
